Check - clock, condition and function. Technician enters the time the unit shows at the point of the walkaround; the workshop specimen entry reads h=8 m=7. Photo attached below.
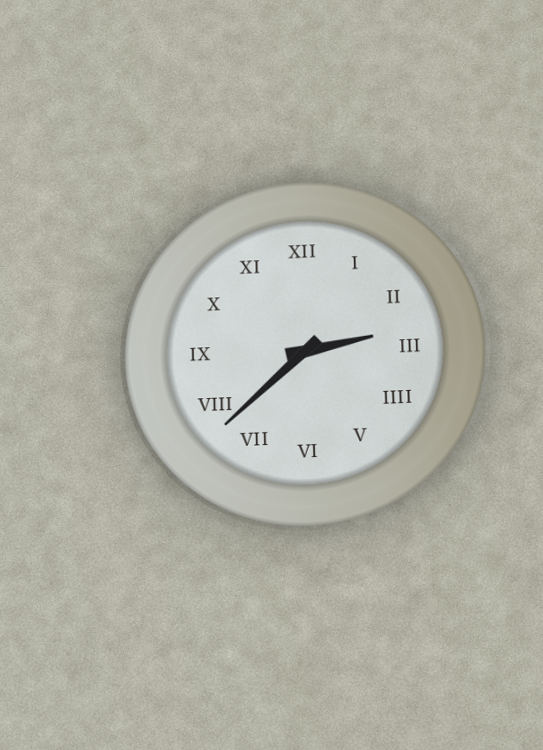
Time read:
h=2 m=38
